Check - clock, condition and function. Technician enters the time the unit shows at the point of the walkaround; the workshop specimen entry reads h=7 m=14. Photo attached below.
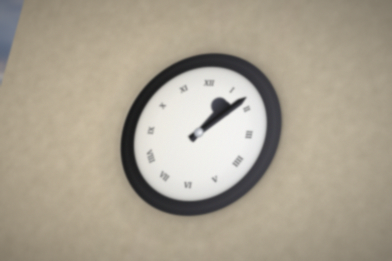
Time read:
h=1 m=8
